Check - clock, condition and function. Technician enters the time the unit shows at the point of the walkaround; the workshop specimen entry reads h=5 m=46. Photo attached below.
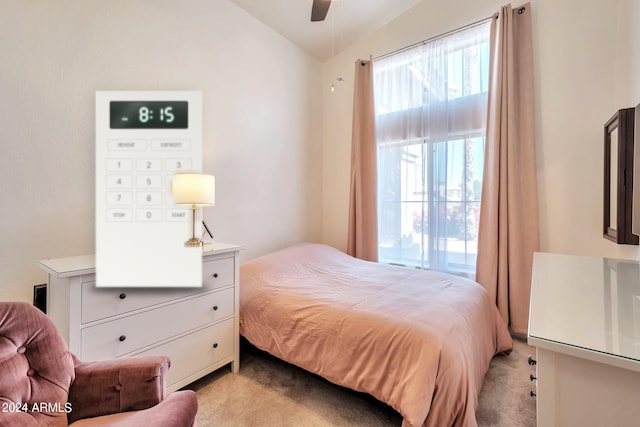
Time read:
h=8 m=15
